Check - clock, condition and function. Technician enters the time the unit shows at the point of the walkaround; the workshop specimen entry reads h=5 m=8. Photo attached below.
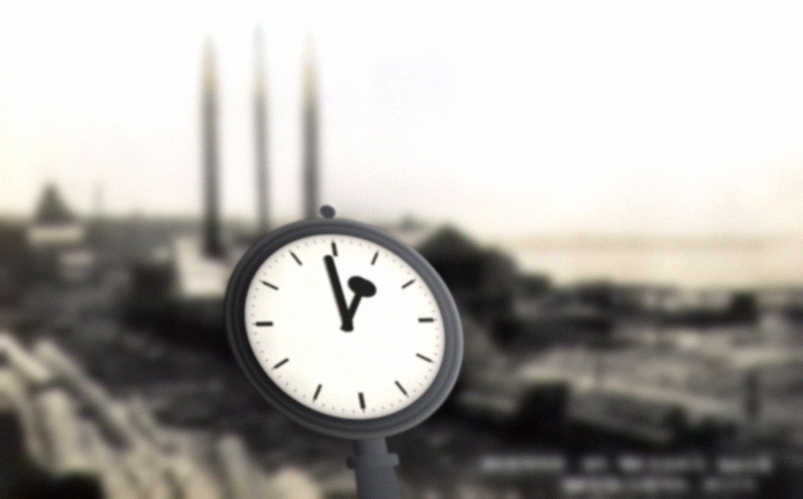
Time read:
h=12 m=59
